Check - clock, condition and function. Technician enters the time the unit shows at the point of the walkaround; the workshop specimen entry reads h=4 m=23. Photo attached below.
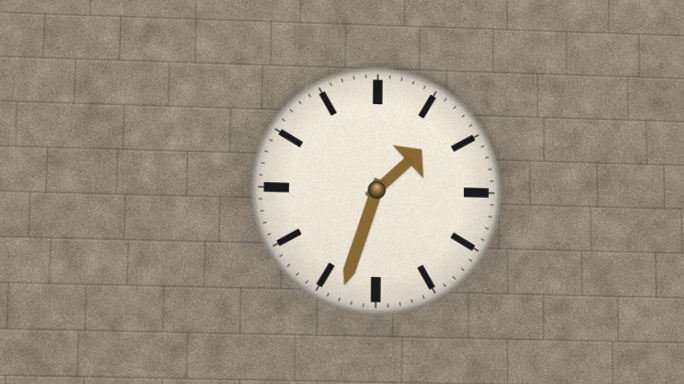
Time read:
h=1 m=33
